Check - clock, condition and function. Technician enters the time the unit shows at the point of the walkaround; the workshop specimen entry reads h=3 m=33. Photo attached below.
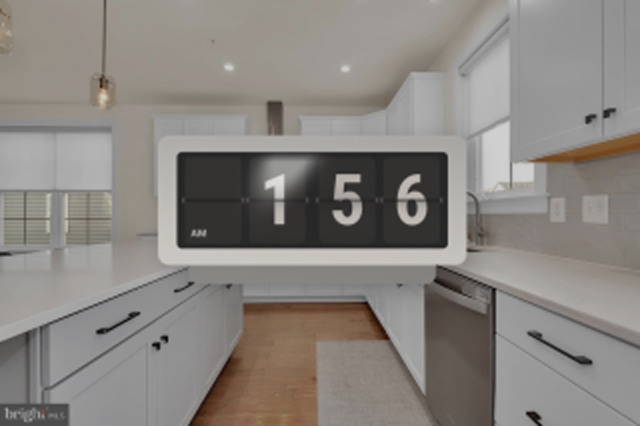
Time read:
h=1 m=56
